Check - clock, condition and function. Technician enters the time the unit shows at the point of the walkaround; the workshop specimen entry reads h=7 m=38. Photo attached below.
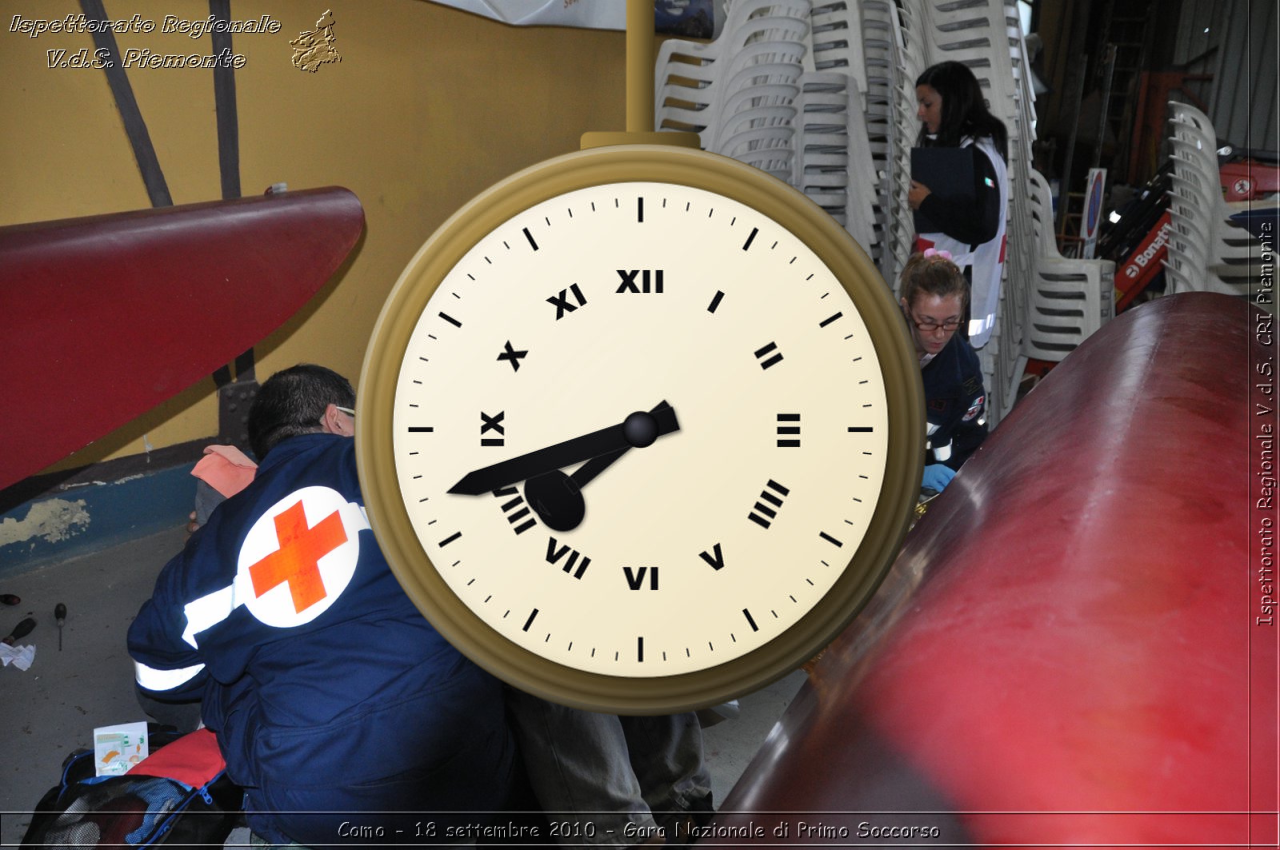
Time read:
h=7 m=42
